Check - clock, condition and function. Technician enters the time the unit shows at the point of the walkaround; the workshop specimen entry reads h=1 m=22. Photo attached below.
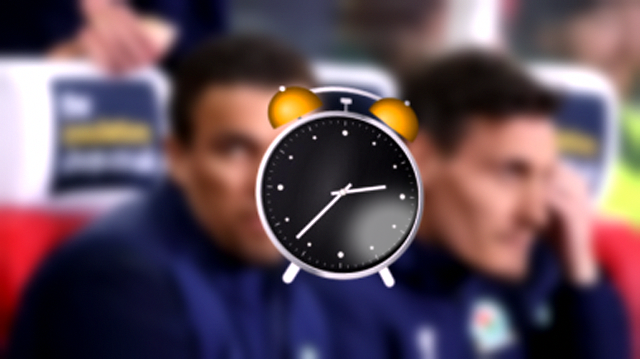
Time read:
h=2 m=37
